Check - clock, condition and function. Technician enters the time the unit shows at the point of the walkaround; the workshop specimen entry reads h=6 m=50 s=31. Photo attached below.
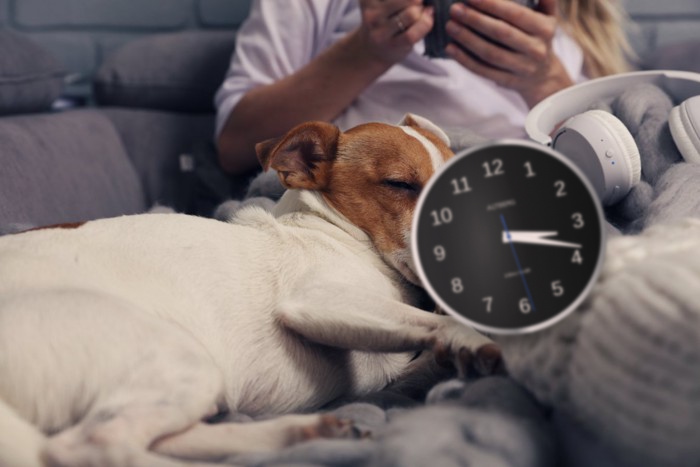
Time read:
h=3 m=18 s=29
